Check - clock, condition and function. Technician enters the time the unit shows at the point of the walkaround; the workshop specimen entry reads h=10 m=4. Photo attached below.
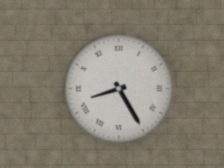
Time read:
h=8 m=25
